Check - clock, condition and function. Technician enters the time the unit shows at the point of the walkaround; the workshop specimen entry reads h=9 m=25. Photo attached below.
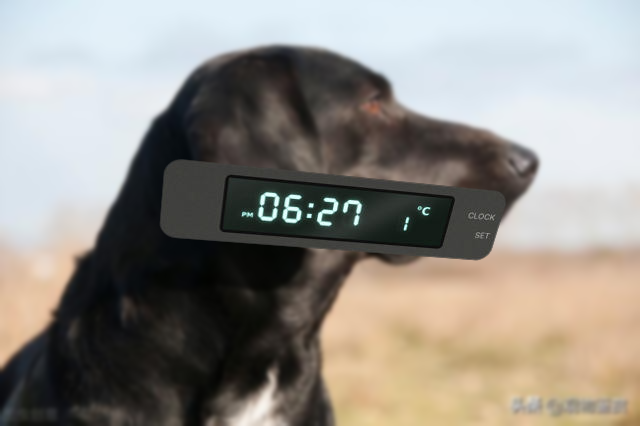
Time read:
h=6 m=27
